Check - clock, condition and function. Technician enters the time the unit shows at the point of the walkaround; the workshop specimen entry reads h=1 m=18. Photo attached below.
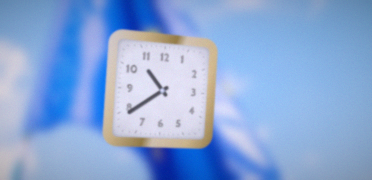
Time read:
h=10 m=39
